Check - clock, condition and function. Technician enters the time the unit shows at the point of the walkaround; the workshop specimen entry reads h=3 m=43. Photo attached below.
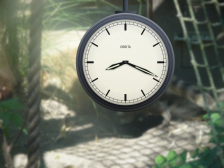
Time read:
h=8 m=19
